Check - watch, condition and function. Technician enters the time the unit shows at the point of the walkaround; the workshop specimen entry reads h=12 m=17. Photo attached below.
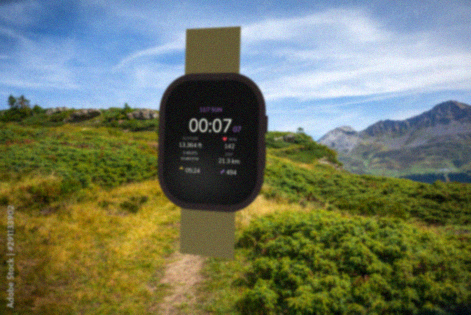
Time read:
h=0 m=7
